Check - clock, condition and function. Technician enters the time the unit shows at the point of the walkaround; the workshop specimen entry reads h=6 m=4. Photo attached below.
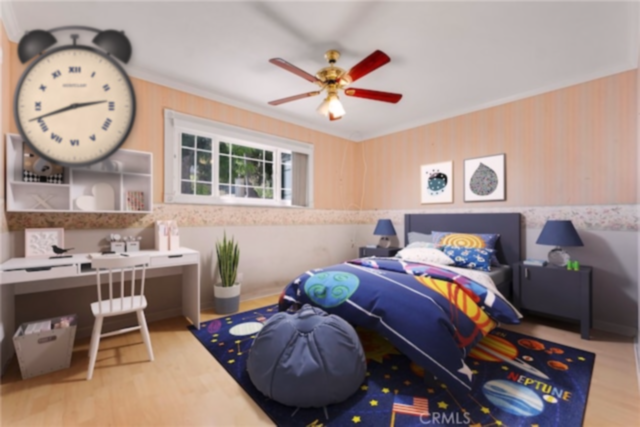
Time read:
h=2 m=42
